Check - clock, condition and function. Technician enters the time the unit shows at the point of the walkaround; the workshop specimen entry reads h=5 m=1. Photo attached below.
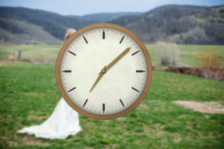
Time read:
h=7 m=8
